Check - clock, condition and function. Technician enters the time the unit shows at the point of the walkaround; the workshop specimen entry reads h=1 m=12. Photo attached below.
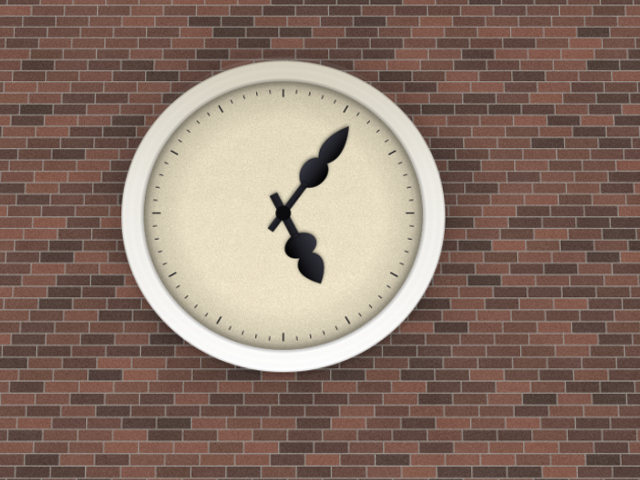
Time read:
h=5 m=6
